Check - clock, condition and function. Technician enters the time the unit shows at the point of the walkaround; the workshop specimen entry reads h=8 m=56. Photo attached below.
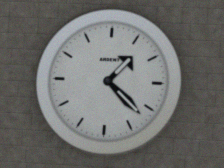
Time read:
h=1 m=22
